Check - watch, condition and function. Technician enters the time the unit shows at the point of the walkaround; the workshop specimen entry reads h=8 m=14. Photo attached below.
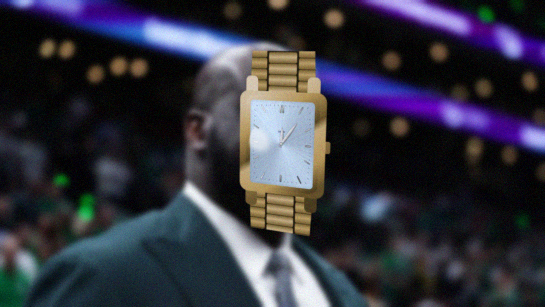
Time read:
h=12 m=6
